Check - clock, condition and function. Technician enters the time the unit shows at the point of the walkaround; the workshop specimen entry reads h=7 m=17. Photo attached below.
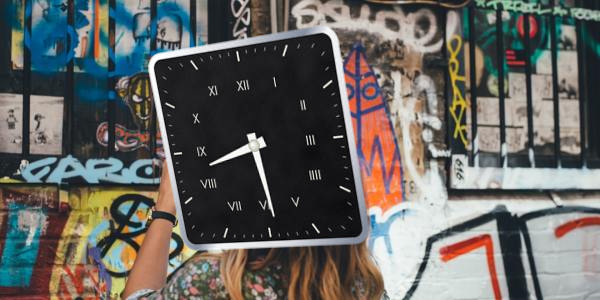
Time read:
h=8 m=29
